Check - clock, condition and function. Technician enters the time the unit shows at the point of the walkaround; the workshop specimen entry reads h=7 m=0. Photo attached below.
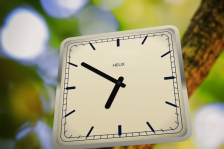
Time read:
h=6 m=51
